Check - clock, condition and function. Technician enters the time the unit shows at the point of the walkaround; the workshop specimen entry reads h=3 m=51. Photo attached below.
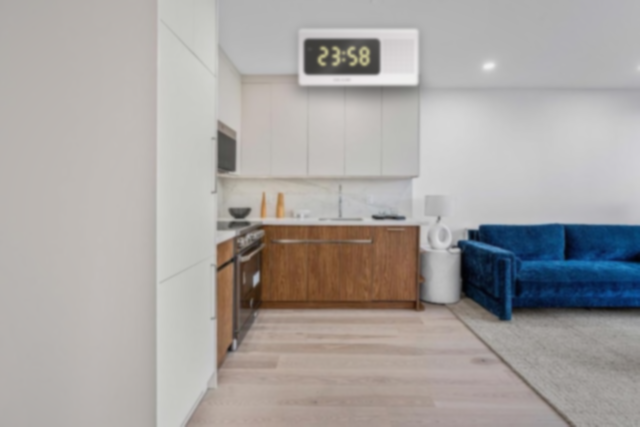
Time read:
h=23 m=58
